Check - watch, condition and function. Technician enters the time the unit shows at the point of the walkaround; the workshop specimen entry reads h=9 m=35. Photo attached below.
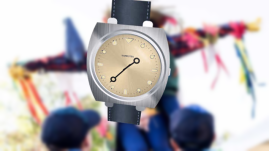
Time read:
h=1 m=37
